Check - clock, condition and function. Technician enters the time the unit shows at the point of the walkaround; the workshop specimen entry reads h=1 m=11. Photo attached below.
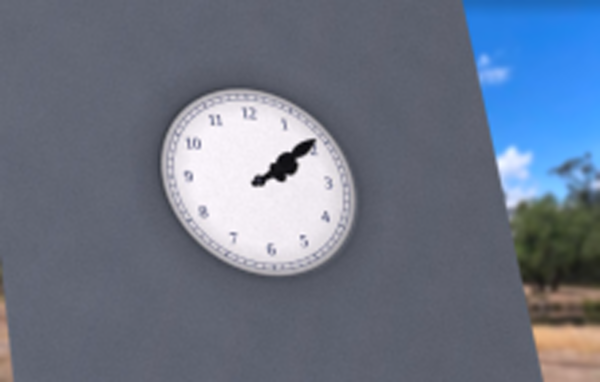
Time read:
h=2 m=9
